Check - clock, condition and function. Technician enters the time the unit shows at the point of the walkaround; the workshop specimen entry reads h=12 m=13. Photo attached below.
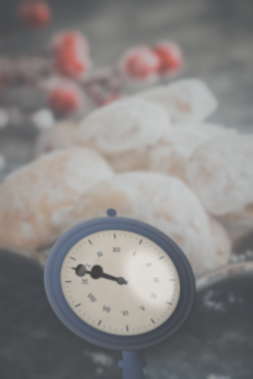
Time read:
h=9 m=48
